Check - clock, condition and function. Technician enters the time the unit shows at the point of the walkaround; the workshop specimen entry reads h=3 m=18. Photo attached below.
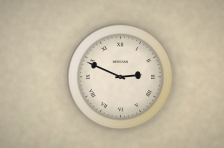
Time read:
h=2 m=49
